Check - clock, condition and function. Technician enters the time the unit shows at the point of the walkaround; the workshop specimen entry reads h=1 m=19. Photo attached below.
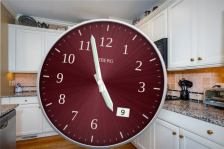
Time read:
h=4 m=57
